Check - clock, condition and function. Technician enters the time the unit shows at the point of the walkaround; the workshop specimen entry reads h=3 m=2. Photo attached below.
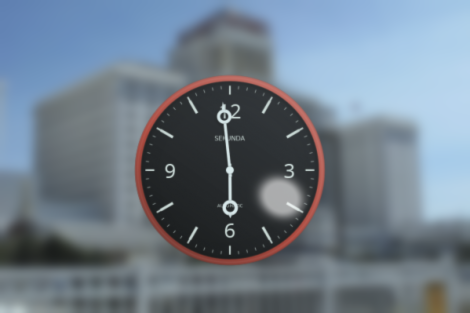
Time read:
h=5 m=59
